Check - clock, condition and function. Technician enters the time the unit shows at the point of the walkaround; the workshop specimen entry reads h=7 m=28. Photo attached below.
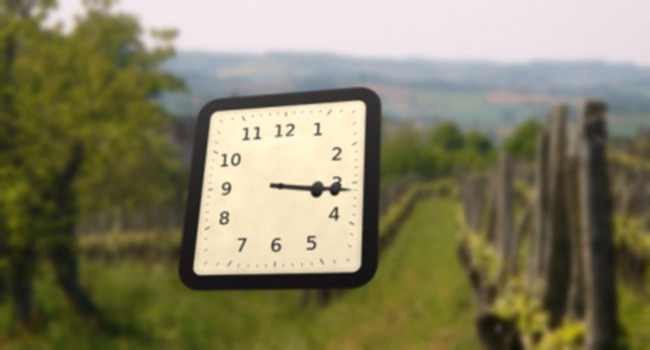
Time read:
h=3 m=16
